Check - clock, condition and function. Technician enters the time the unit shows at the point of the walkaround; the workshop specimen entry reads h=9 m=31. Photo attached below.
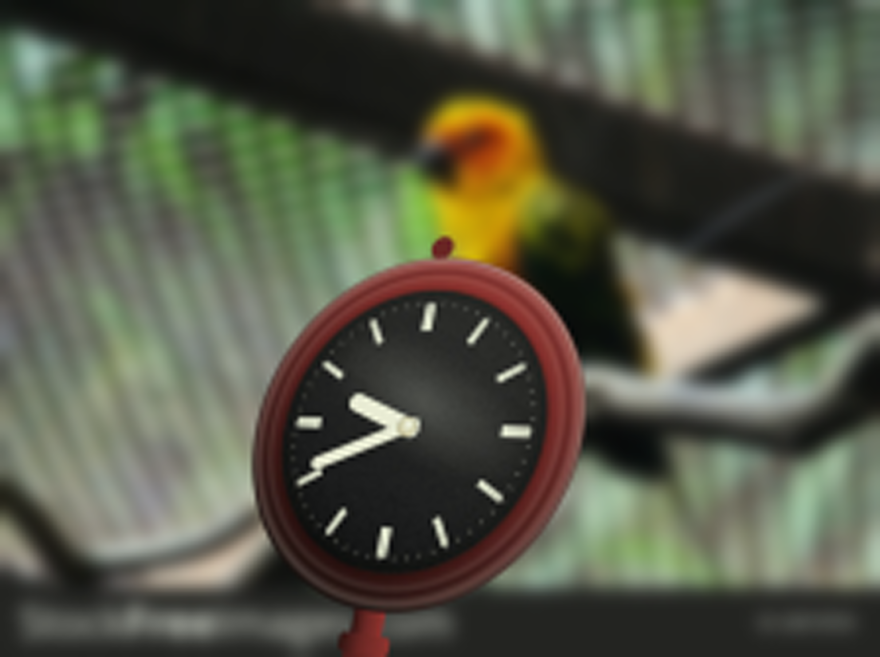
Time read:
h=9 m=41
